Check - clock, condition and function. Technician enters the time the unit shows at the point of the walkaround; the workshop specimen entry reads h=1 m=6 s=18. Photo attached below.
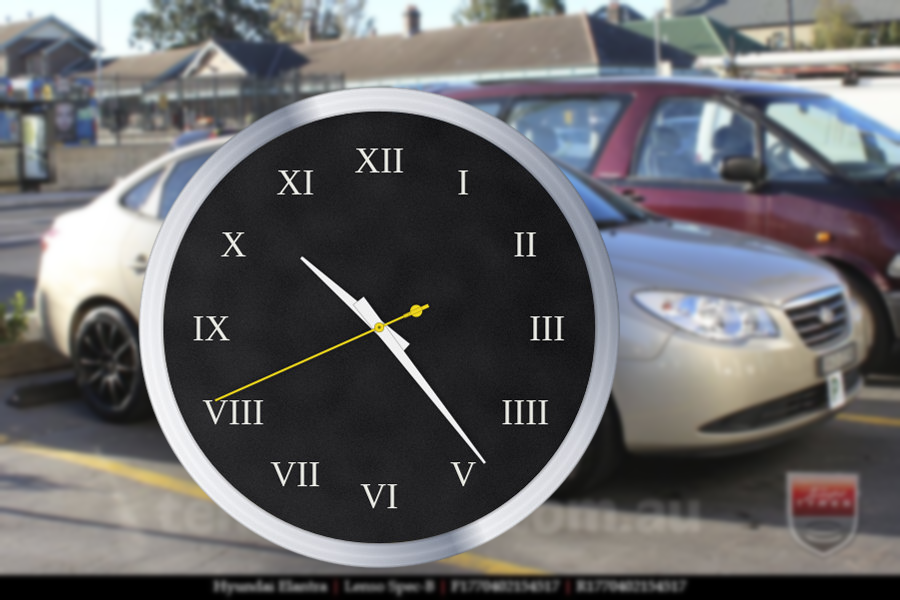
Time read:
h=10 m=23 s=41
